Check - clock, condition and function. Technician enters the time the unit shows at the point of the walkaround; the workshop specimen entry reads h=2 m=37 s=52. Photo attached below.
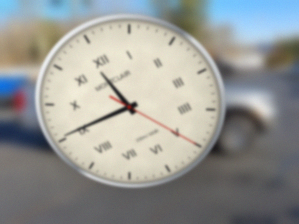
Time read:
h=11 m=45 s=25
